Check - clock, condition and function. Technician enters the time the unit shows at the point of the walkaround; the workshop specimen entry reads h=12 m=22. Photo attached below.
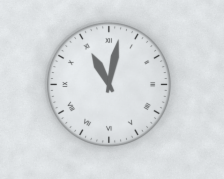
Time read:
h=11 m=2
